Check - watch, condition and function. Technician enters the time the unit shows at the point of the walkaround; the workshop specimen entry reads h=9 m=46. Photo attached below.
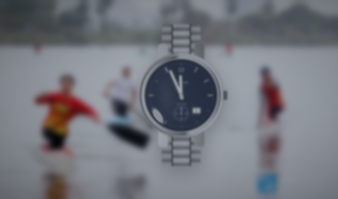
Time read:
h=11 m=56
